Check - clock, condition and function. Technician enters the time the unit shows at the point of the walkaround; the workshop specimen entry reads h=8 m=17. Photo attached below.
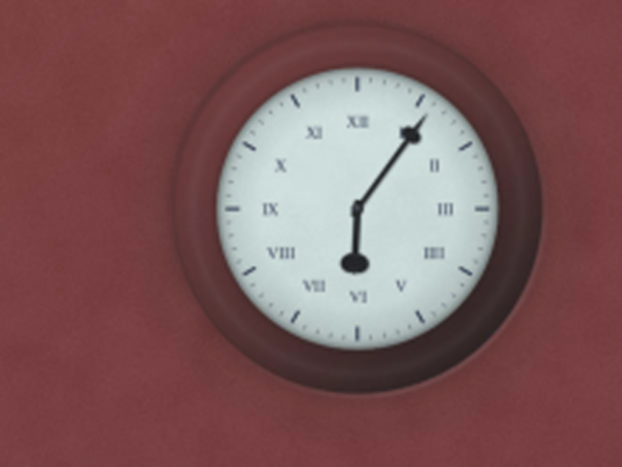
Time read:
h=6 m=6
